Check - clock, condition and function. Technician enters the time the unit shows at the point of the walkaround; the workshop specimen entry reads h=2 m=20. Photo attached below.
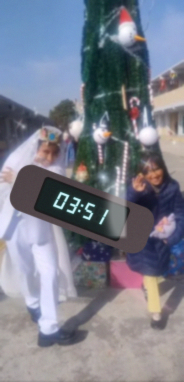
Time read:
h=3 m=51
